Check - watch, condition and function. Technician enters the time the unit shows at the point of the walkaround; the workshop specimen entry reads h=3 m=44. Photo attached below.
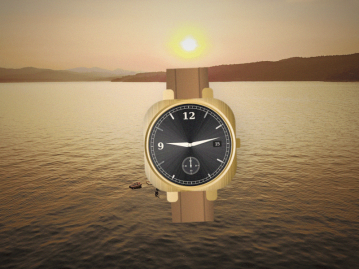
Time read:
h=9 m=13
